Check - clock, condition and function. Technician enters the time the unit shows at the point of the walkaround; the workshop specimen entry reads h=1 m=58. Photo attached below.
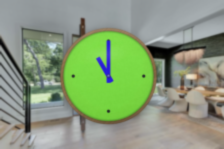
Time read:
h=11 m=0
